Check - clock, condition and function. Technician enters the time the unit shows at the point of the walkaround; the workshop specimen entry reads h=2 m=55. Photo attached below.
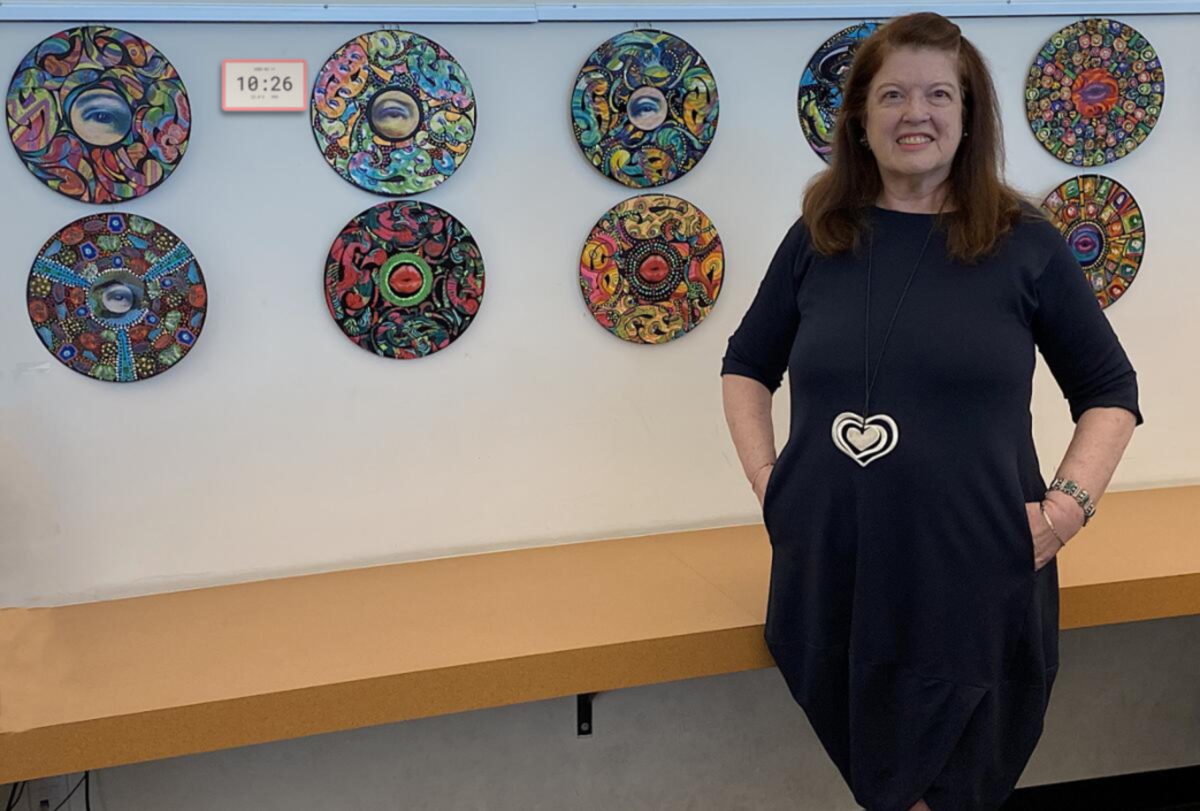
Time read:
h=10 m=26
